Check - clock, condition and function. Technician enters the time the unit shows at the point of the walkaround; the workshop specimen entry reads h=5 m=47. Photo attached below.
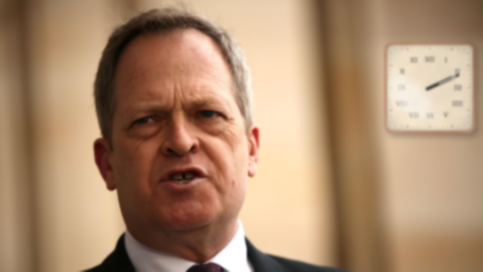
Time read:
h=2 m=11
